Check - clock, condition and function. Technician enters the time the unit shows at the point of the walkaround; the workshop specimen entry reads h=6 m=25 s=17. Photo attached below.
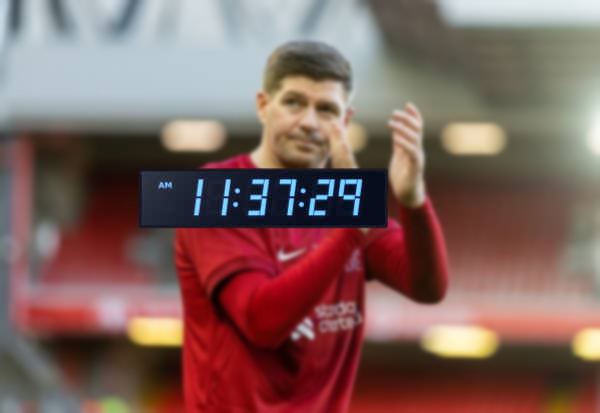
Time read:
h=11 m=37 s=29
